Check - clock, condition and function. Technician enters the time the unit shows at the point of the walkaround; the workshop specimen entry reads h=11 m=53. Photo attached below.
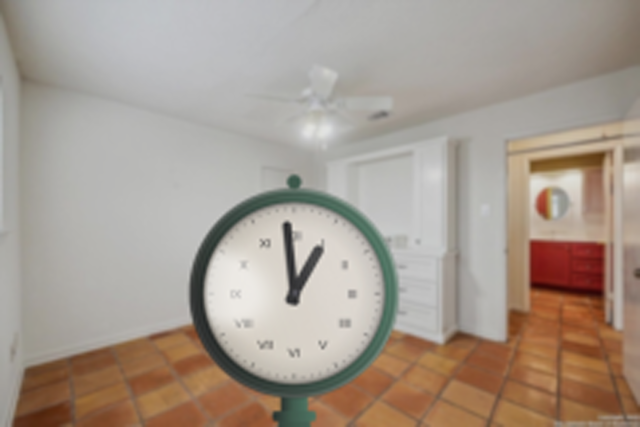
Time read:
h=12 m=59
